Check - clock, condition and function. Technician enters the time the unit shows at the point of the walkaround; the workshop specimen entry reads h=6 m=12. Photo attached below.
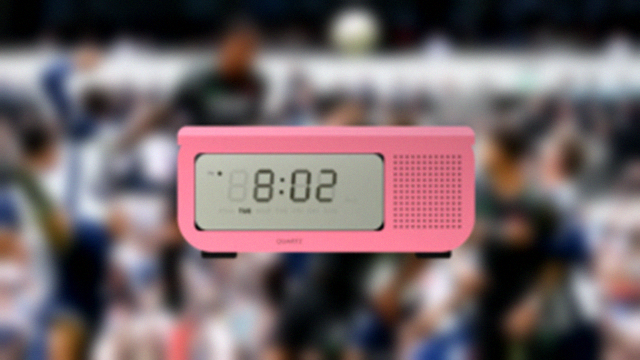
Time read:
h=8 m=2
